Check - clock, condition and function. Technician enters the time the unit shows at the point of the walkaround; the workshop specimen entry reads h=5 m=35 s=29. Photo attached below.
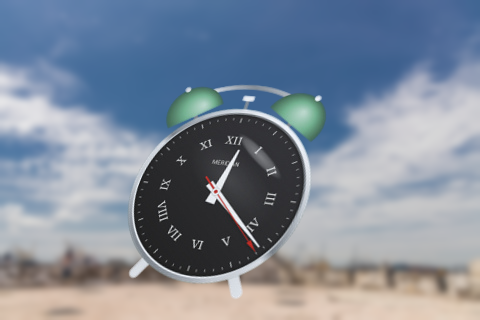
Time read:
h=12 m=21 s=22
